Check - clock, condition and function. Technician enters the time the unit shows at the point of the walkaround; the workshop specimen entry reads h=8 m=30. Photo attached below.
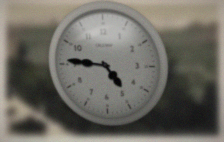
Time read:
h=4 m=46
